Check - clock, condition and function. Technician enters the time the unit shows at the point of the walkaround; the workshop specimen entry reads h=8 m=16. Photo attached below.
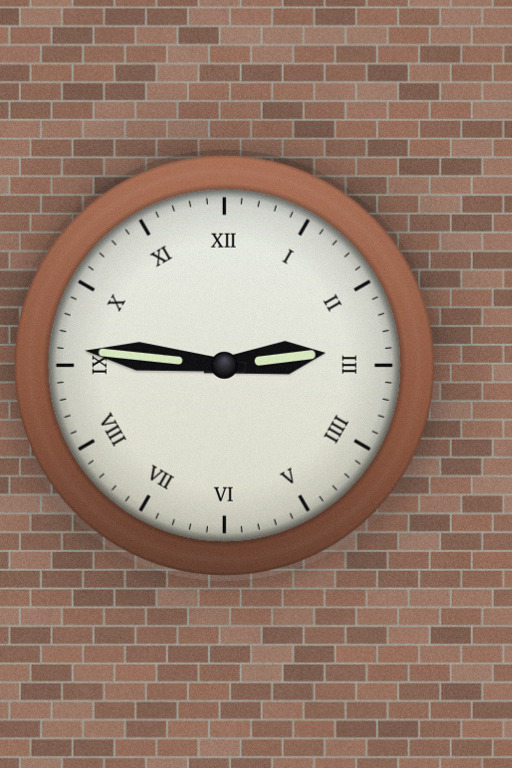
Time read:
h=2 m=46
